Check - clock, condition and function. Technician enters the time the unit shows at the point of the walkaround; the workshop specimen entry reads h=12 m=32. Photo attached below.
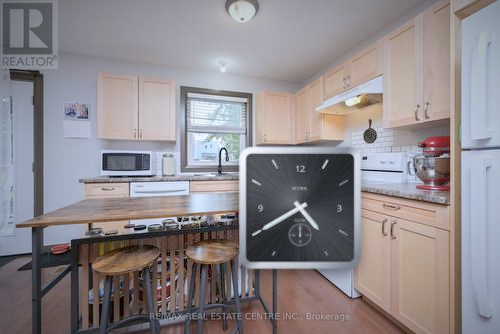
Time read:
h=4 m=40
